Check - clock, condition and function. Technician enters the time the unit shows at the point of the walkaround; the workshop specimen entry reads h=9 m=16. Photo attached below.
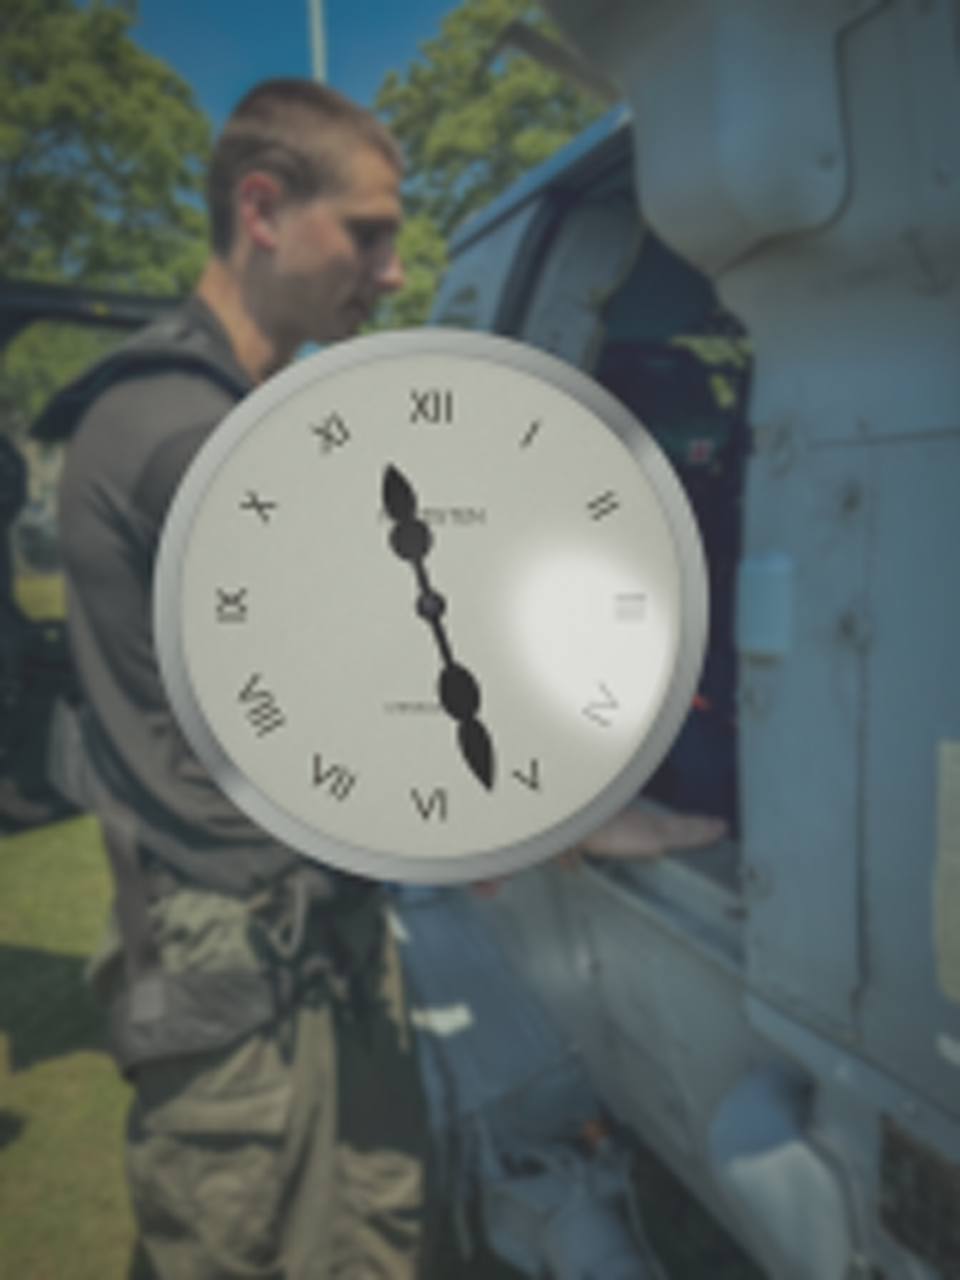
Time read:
h=11 m=27
